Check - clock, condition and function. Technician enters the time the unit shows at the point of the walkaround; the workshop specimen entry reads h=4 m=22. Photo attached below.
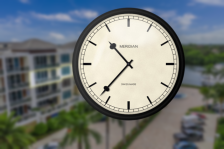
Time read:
h=10 m=37
